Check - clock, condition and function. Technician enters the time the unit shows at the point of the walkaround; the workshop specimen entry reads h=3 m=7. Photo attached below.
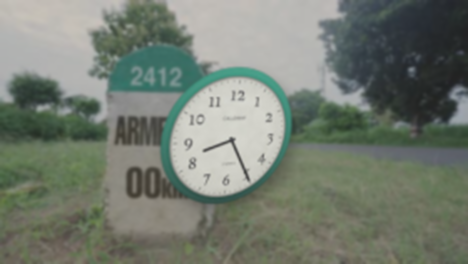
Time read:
h=8 m=25
